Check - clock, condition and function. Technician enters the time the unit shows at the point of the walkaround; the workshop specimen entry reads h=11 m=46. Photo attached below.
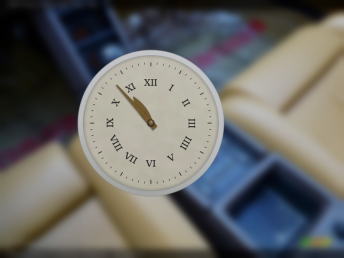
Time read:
h=10 m=53
